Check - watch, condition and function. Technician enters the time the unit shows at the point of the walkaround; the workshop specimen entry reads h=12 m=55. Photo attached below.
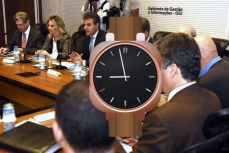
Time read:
h=8 m=58
